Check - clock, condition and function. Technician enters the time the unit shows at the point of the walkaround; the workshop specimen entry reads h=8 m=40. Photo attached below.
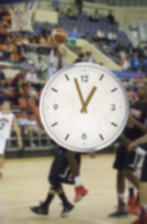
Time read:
h=12 m=57
